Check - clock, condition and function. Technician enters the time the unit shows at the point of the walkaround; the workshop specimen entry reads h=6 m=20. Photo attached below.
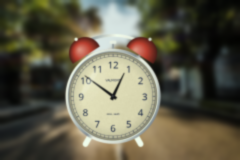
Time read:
h=12 m=51
